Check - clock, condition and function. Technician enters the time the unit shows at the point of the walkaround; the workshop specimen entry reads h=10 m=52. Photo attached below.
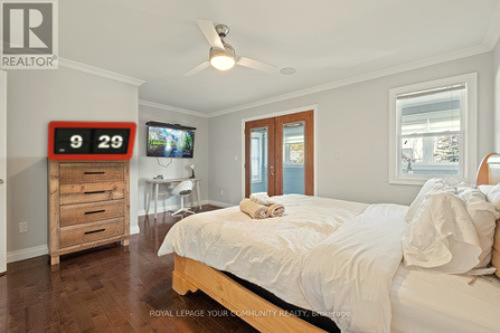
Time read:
h=9 m=29
